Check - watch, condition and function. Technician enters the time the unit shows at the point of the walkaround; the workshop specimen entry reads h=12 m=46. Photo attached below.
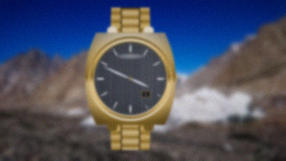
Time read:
h=3 m=49
